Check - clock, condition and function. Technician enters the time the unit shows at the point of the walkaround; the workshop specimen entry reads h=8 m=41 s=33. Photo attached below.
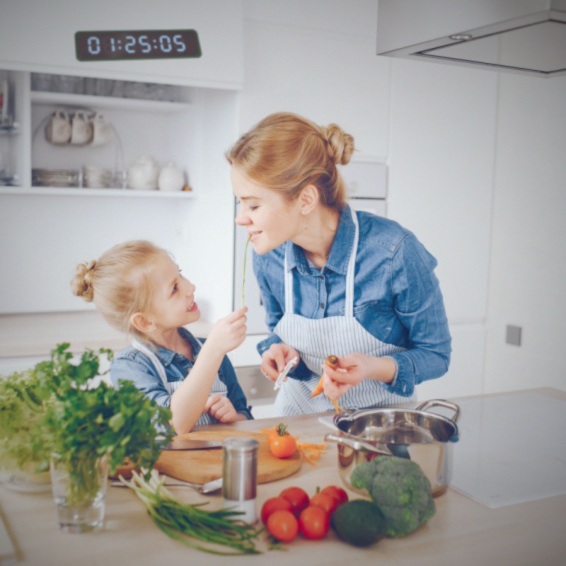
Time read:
h=1 m=25 s=5
